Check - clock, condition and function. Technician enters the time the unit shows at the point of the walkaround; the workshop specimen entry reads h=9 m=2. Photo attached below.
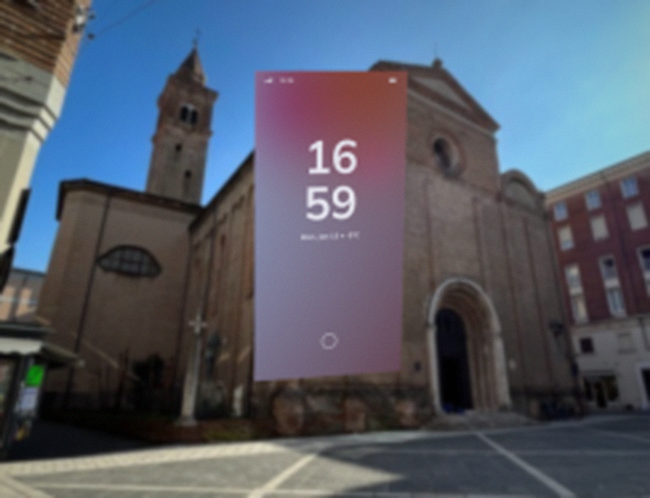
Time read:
h=16 m=59
